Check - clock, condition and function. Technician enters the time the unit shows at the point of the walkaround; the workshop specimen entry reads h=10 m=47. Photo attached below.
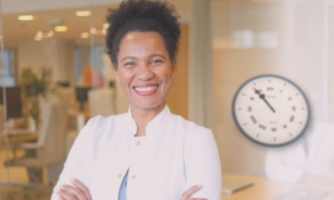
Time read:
h=10 m=54
